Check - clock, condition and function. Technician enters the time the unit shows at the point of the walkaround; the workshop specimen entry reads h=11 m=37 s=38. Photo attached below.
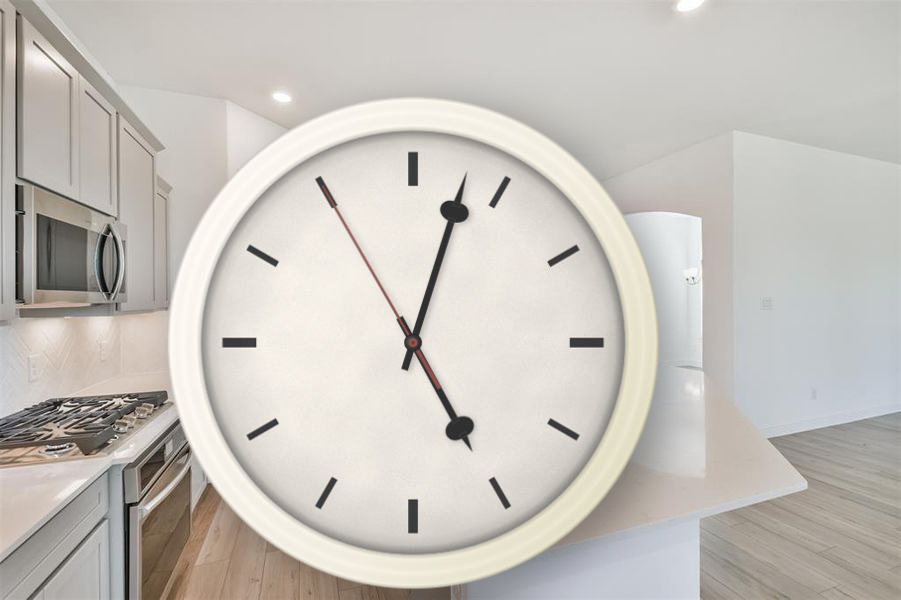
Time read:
h=5 m=2 s=55
